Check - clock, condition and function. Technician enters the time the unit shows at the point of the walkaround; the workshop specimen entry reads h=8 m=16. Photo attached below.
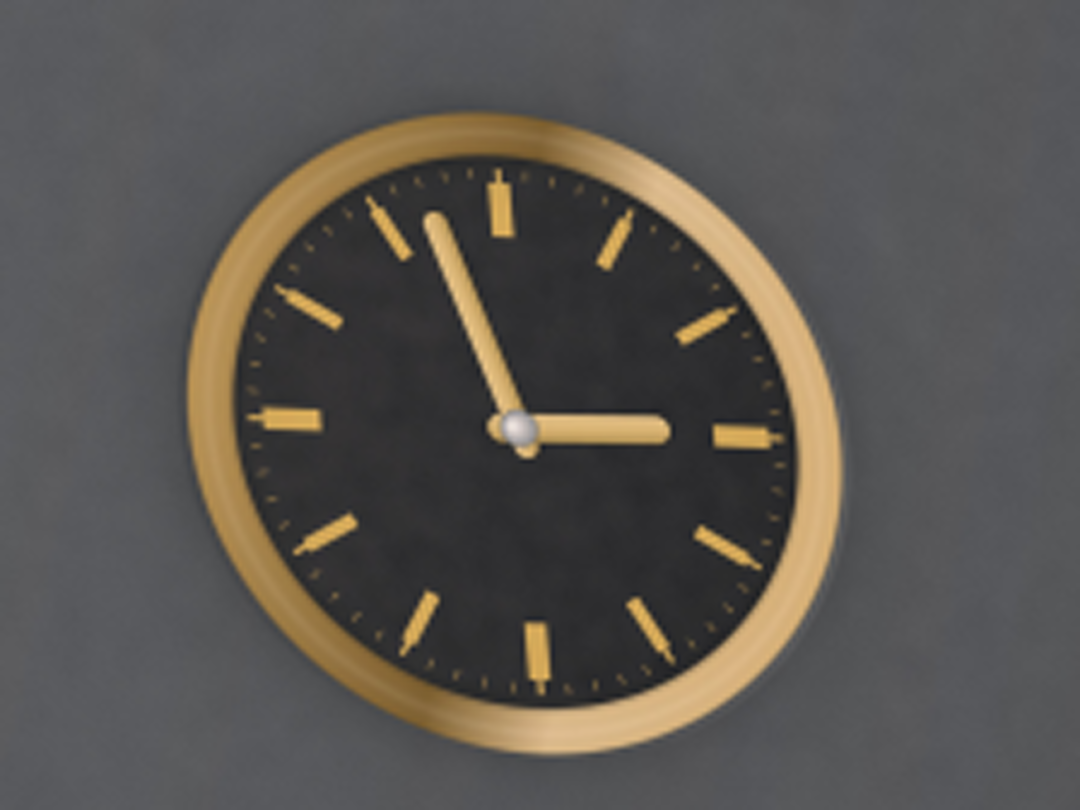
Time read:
h=2 m=57
